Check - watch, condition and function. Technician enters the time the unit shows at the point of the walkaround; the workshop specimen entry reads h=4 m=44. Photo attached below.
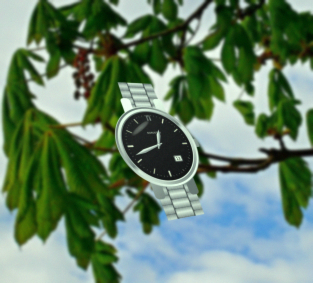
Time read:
h=12 m=42
